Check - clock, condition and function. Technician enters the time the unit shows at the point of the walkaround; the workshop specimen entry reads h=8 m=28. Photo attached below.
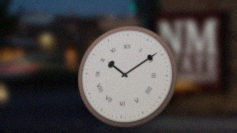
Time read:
h=10 m=9
